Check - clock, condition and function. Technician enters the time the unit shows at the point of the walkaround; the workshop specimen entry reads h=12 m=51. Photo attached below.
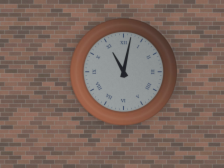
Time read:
h=11 m=2
